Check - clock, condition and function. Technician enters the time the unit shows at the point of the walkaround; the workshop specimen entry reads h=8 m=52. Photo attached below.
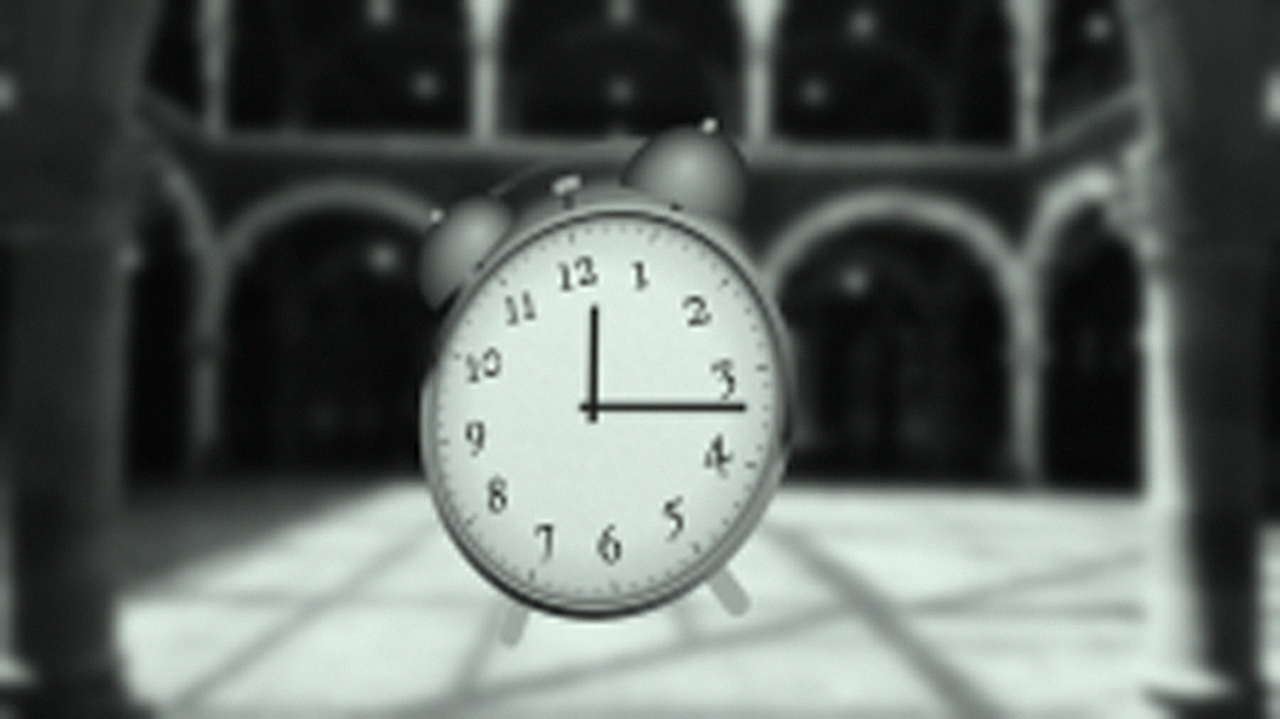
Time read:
h=12 m=17
